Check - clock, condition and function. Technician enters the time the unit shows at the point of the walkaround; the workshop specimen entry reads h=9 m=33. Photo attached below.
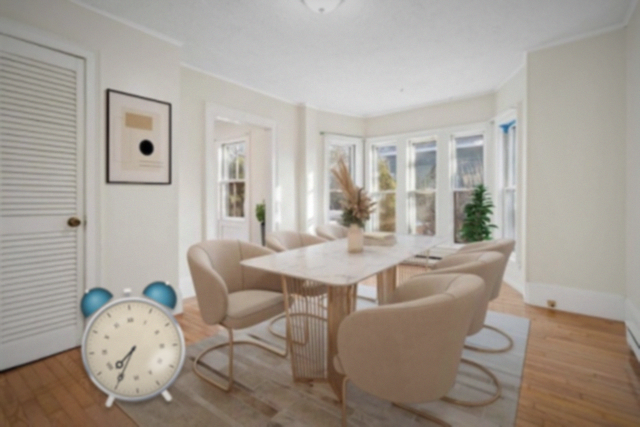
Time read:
h=7 m=35
